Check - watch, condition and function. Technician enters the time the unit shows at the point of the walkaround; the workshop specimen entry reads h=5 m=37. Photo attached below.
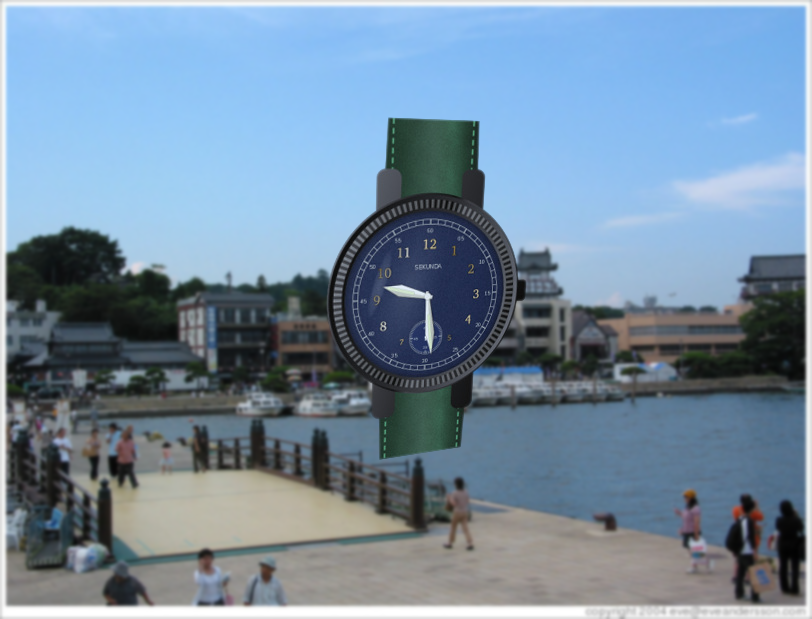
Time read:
h=9 m=29
